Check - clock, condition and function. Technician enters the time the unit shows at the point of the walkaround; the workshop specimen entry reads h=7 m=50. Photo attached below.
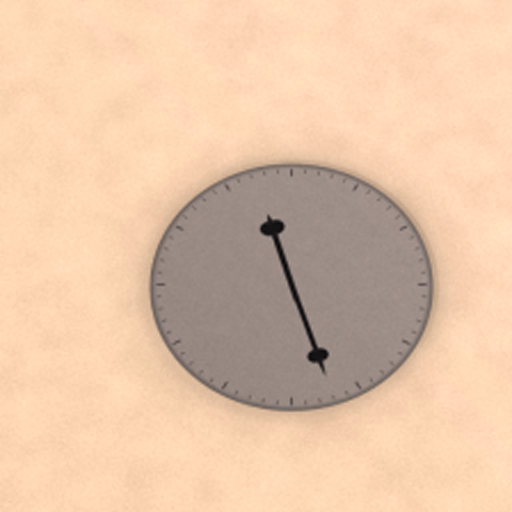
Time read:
h=11 m=27
